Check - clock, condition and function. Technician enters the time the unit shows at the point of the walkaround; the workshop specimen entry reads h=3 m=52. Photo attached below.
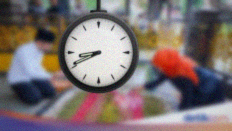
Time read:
h=8 m=41
